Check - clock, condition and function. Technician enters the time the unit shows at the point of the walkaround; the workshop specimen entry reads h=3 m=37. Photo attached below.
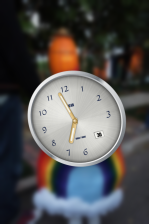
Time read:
h=6 m=58
